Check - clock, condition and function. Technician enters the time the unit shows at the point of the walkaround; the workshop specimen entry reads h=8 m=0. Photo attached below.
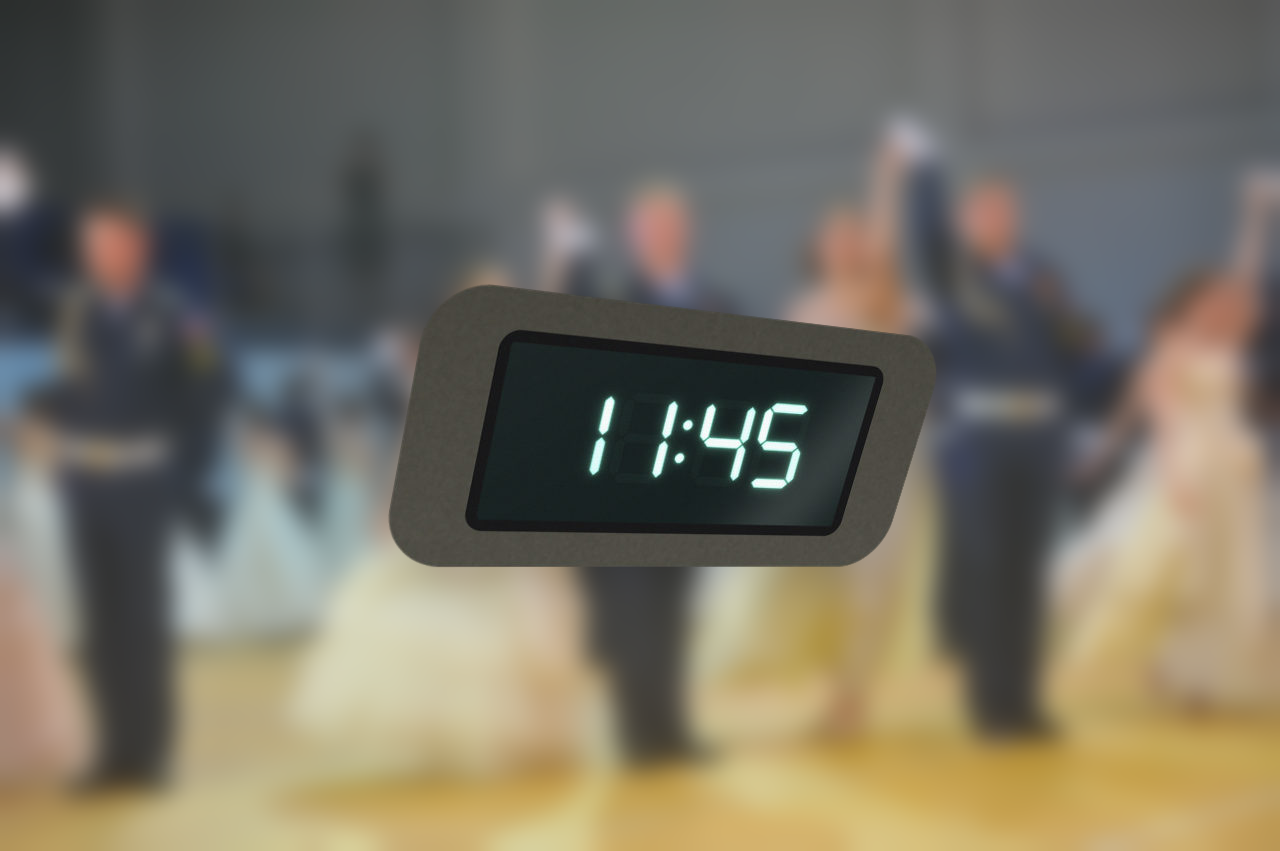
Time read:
h=11 m=45
